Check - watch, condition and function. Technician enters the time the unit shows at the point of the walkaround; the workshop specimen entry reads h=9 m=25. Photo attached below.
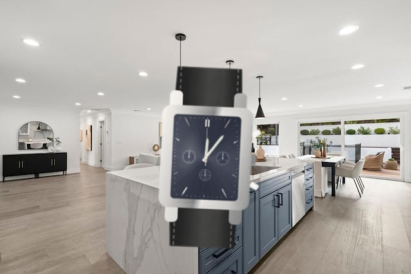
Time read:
h=12 m=6
